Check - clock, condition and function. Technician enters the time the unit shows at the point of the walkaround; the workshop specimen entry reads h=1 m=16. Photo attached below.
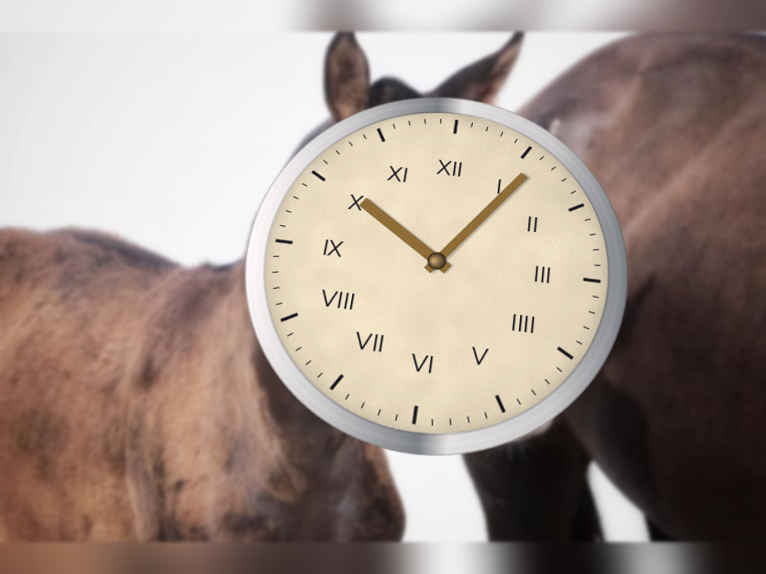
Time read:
h=10 m=6
